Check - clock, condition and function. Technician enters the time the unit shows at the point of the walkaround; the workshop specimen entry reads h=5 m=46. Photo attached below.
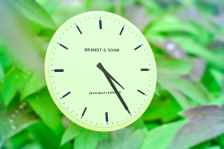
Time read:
h=4 m=25
